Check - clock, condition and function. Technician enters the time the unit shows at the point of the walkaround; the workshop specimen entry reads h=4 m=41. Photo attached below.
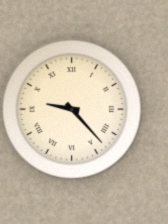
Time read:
h=9 m=23
